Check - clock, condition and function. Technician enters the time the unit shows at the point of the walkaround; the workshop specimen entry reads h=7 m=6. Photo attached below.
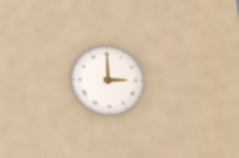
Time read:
h=3 m=0
